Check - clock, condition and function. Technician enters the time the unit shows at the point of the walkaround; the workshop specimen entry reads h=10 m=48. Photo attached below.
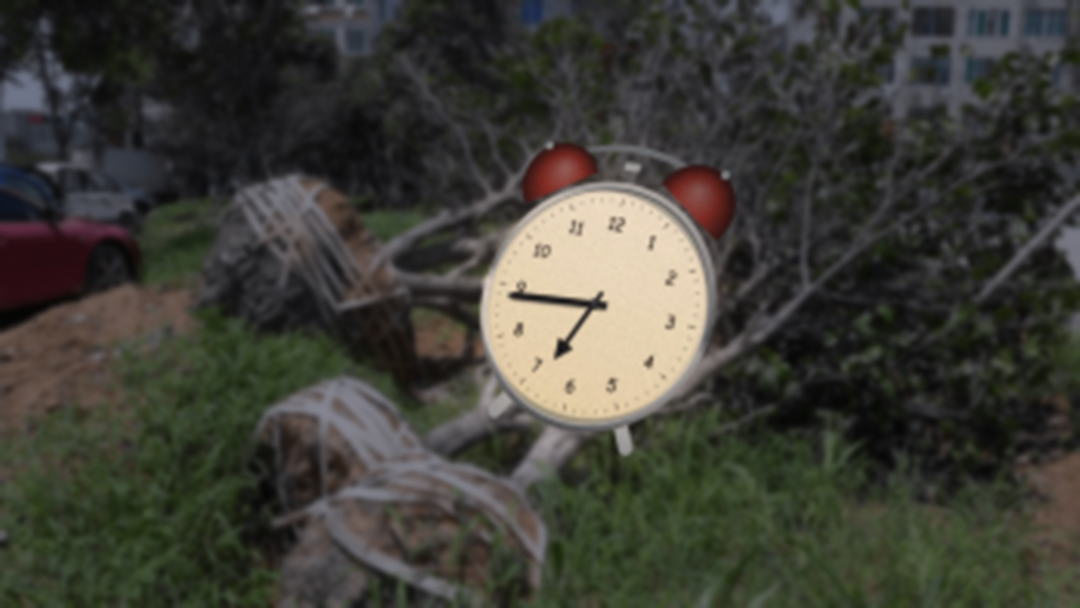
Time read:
h=6 m=44
